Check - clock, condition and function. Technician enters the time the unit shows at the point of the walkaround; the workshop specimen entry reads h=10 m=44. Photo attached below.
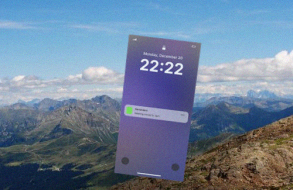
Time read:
h=22 m=22
